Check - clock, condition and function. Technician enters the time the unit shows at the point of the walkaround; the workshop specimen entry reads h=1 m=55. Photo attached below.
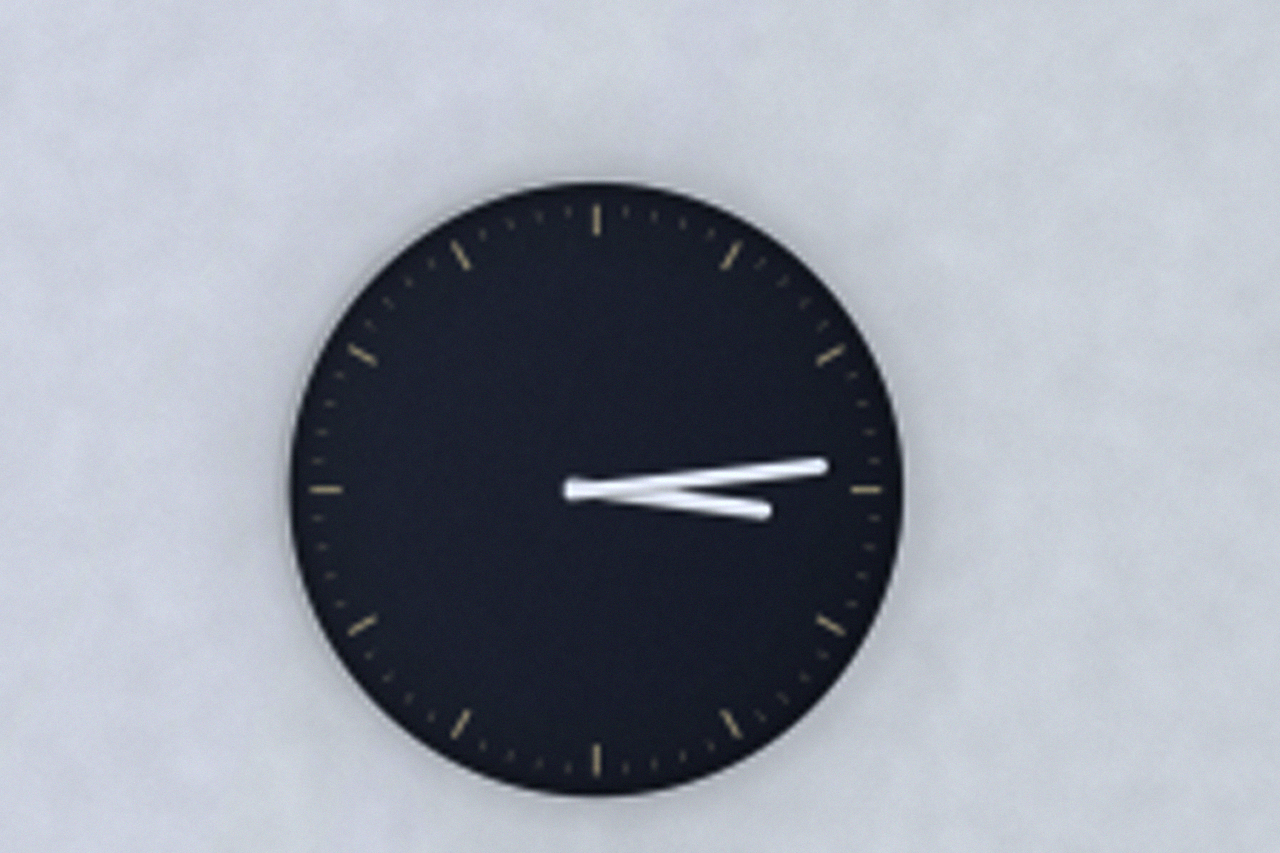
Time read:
h=3 m=14
